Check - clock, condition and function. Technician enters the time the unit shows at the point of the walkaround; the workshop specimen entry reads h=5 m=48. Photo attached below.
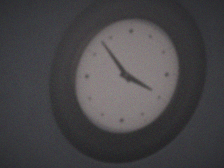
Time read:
h=3 m=53
